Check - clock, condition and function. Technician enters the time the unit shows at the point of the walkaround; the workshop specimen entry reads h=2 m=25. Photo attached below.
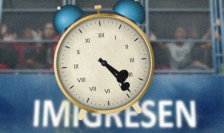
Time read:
h=4 m=24
